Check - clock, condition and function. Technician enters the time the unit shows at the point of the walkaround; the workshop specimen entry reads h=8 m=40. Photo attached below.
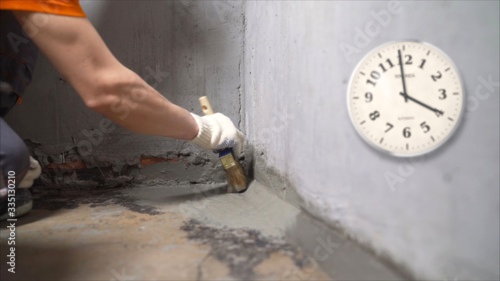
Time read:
h=3 m=59
